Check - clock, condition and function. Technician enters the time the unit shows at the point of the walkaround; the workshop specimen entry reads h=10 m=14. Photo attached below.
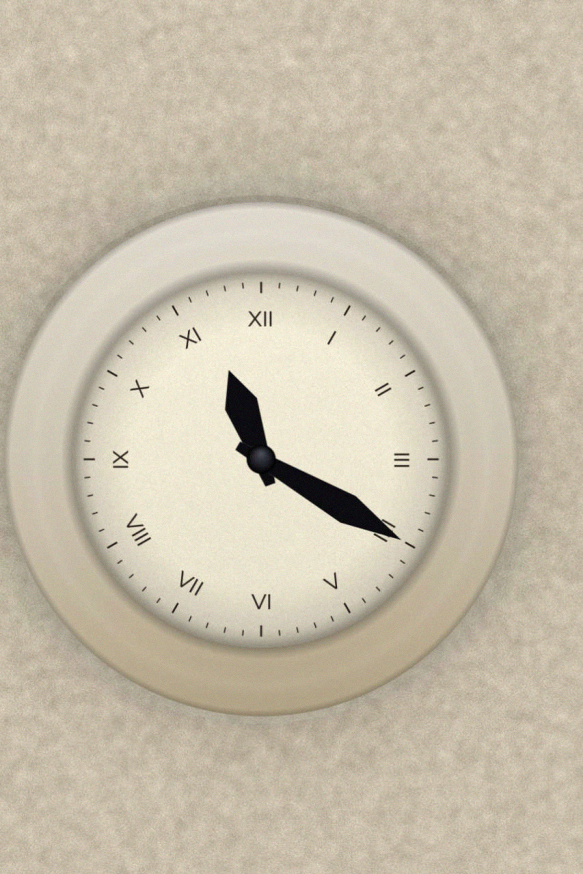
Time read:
h=11 m=20
